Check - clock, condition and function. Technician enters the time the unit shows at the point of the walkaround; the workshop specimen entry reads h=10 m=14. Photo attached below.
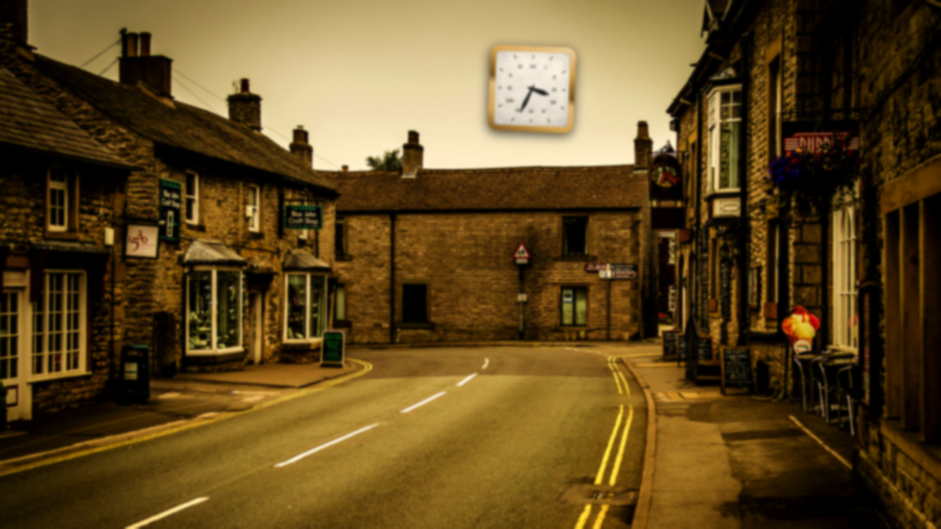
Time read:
h=3 m=34
